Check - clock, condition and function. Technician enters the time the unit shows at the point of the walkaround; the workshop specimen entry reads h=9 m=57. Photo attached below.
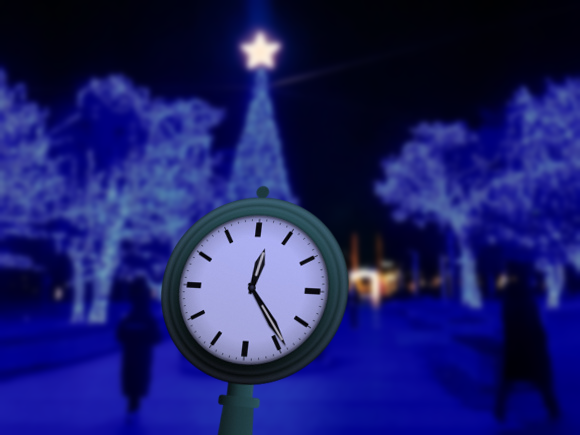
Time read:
h=12 m=24
